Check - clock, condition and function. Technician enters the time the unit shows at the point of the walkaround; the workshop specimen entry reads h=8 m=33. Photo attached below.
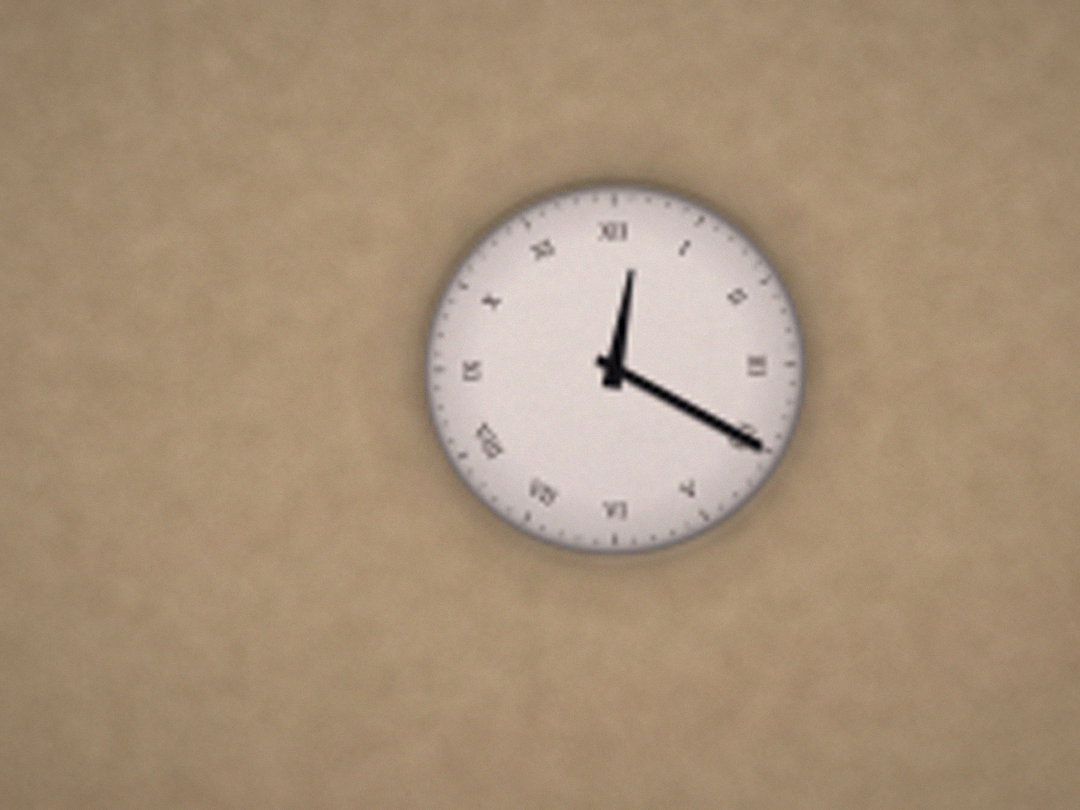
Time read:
h=12 m=20
